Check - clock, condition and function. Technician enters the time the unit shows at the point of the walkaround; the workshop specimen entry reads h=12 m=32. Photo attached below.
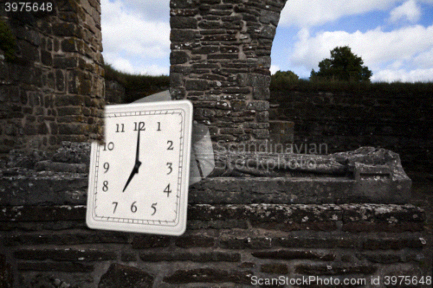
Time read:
h=7 m=0
